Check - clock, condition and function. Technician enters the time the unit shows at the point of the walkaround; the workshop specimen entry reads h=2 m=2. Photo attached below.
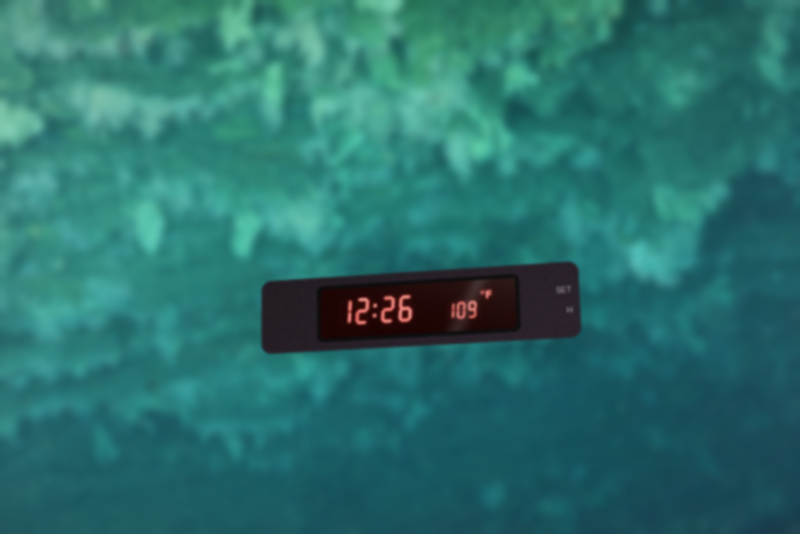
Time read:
h=12 m=26
